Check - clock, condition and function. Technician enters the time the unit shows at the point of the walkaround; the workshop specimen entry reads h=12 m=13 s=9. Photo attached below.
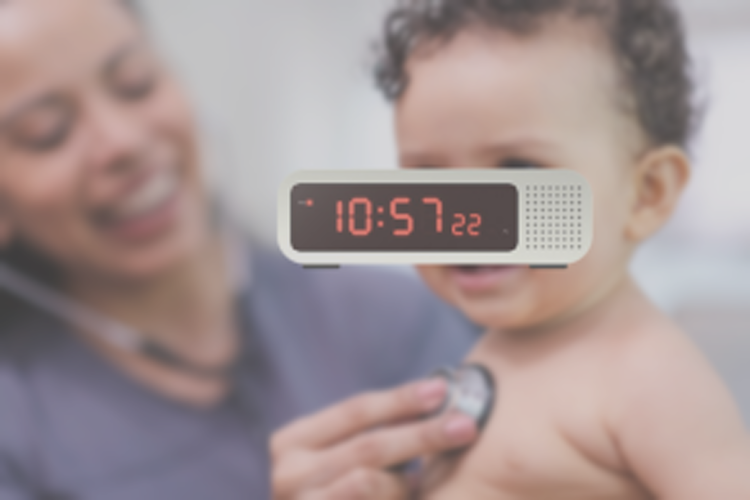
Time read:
h=10 m=57 s=22
